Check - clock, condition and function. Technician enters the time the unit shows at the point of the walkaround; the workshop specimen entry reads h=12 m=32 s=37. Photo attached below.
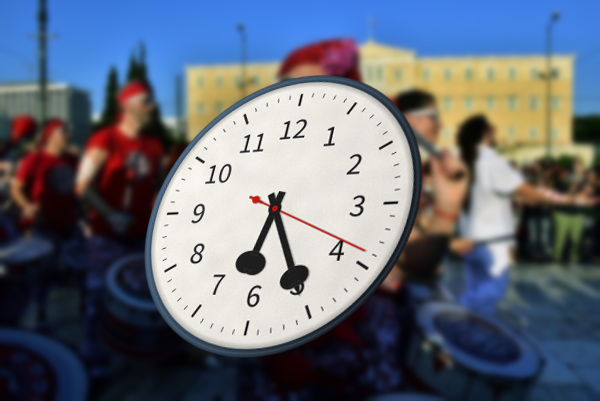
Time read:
h=6 m=25 s=19
